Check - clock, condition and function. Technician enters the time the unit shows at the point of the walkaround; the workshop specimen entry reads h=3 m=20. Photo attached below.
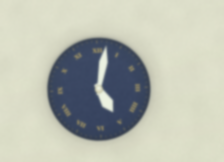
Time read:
h=5 m=2
